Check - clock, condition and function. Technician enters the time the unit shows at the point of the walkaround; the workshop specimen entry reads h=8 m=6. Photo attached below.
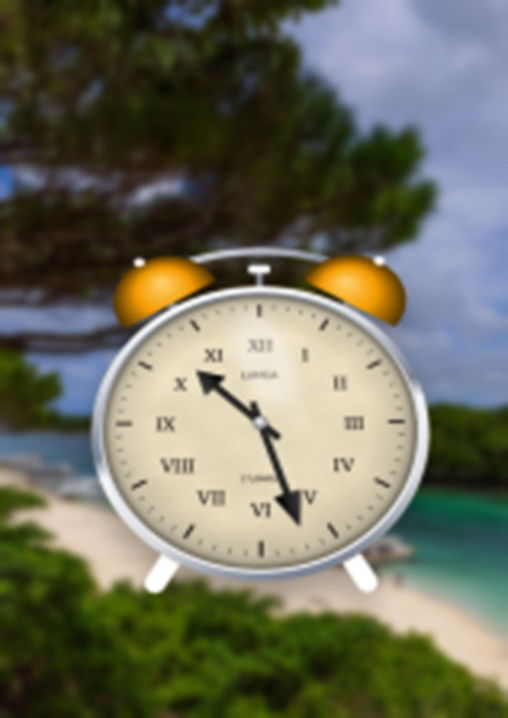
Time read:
h=10 m=27
